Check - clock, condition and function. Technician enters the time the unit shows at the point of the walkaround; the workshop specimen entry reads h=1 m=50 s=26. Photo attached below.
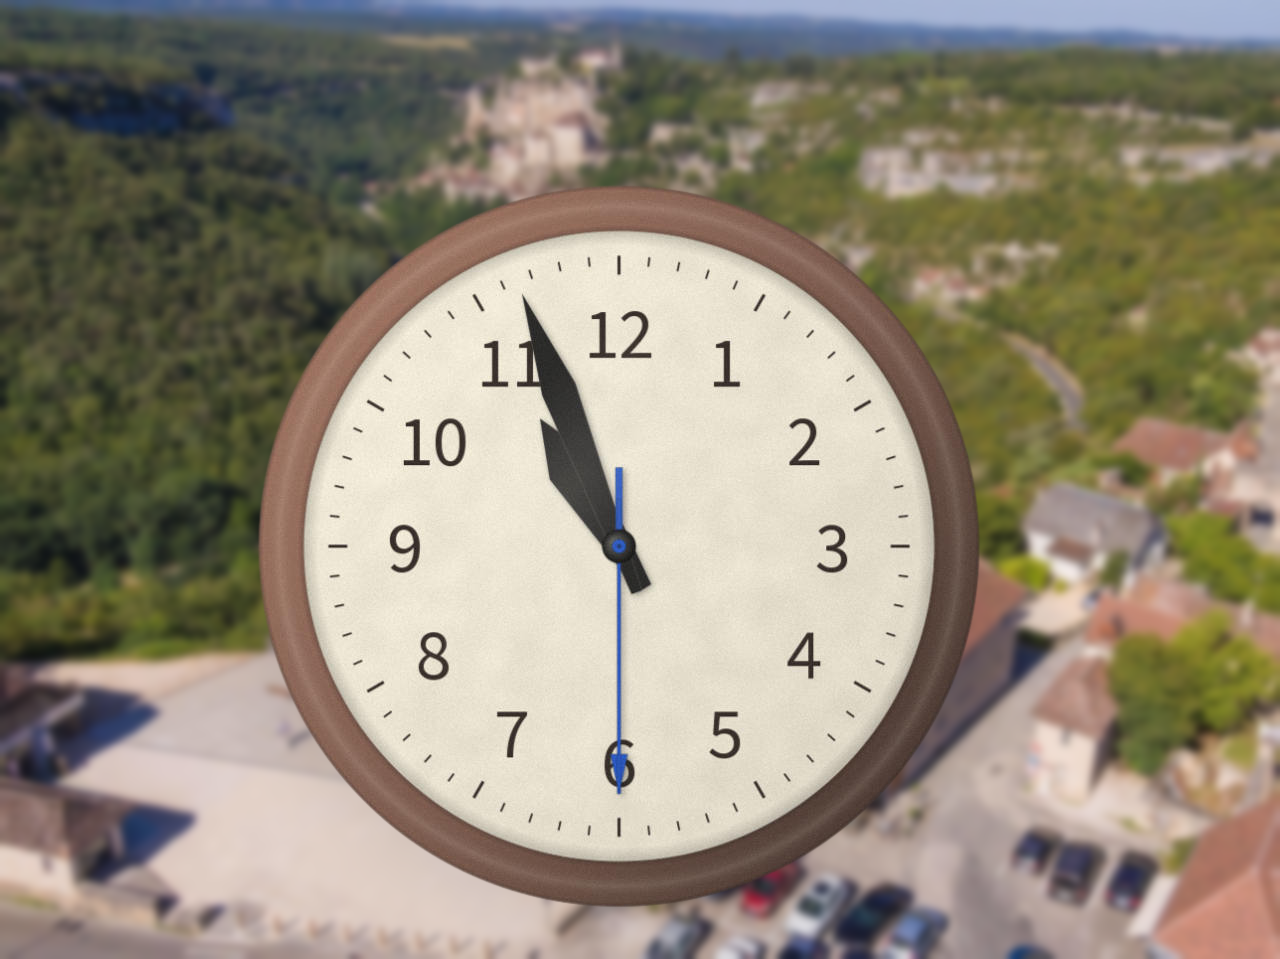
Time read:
h=10 m=56 s=30
